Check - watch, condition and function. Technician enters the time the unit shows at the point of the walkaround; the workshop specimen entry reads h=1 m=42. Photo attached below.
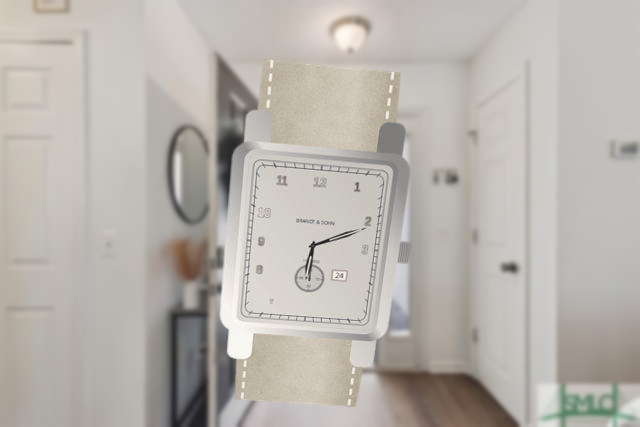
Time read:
h=6 m=11
